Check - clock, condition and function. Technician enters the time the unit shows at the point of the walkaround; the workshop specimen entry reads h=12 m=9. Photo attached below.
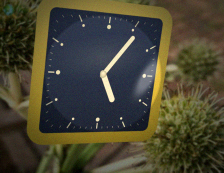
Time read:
h=5 m=6
